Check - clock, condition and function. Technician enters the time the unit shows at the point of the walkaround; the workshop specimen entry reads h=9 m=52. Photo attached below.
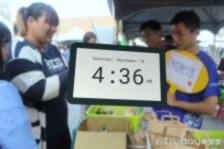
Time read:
h=4 m=36
